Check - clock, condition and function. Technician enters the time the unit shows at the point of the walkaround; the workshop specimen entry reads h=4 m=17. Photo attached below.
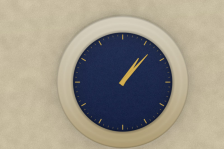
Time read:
h=1 m=7
